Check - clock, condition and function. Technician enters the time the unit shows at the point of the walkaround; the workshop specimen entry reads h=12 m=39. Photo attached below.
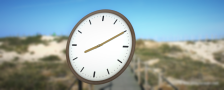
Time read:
h=8 m=10
